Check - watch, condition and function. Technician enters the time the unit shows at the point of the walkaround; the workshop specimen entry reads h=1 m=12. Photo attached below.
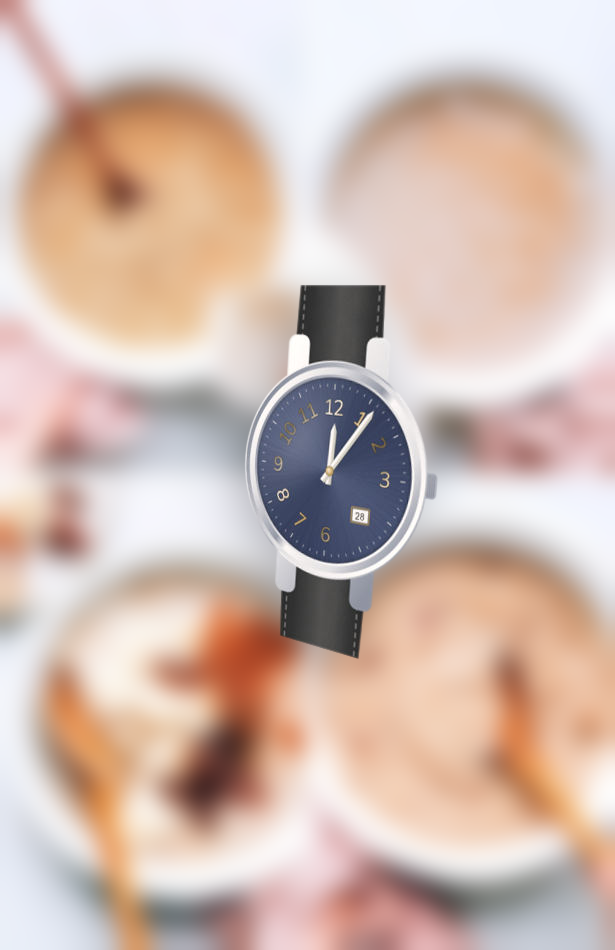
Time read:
h=12 m=6
